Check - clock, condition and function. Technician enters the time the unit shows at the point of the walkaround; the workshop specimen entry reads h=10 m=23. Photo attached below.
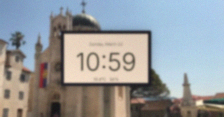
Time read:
h=10 m=59
